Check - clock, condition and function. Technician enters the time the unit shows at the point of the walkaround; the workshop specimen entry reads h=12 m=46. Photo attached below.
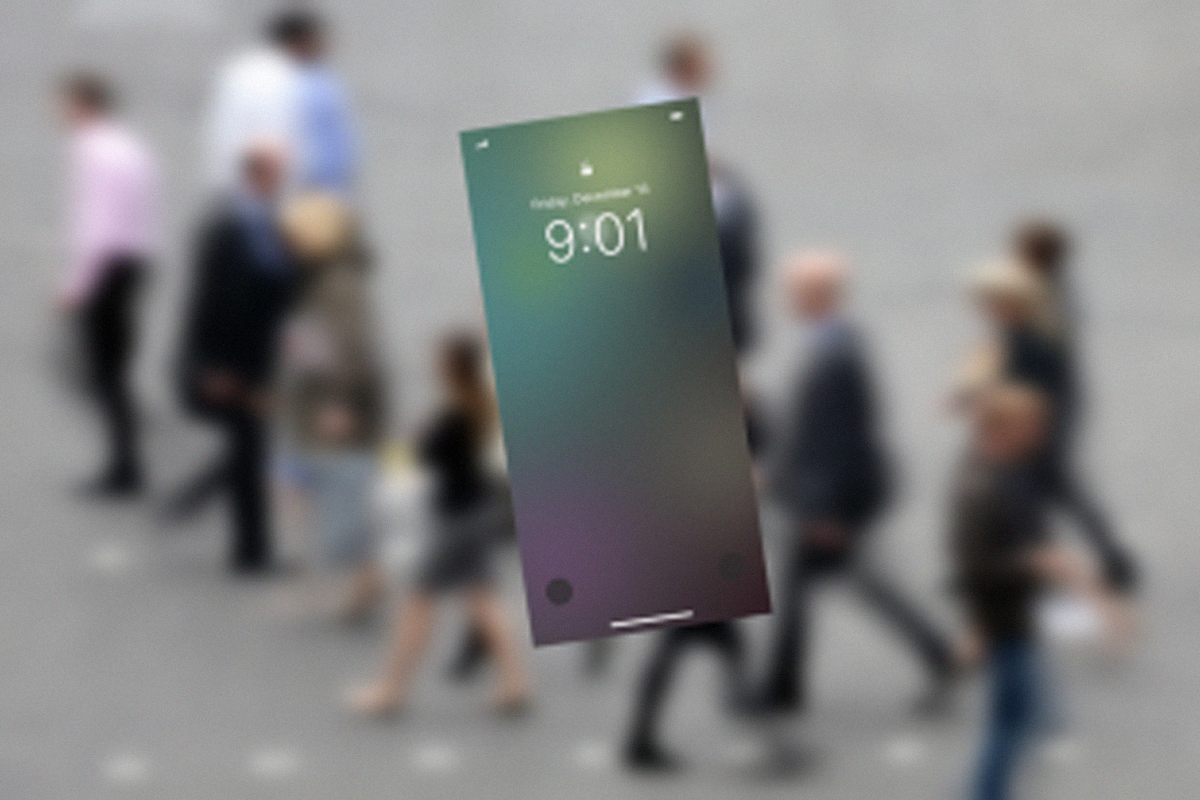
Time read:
h=9 m=1
